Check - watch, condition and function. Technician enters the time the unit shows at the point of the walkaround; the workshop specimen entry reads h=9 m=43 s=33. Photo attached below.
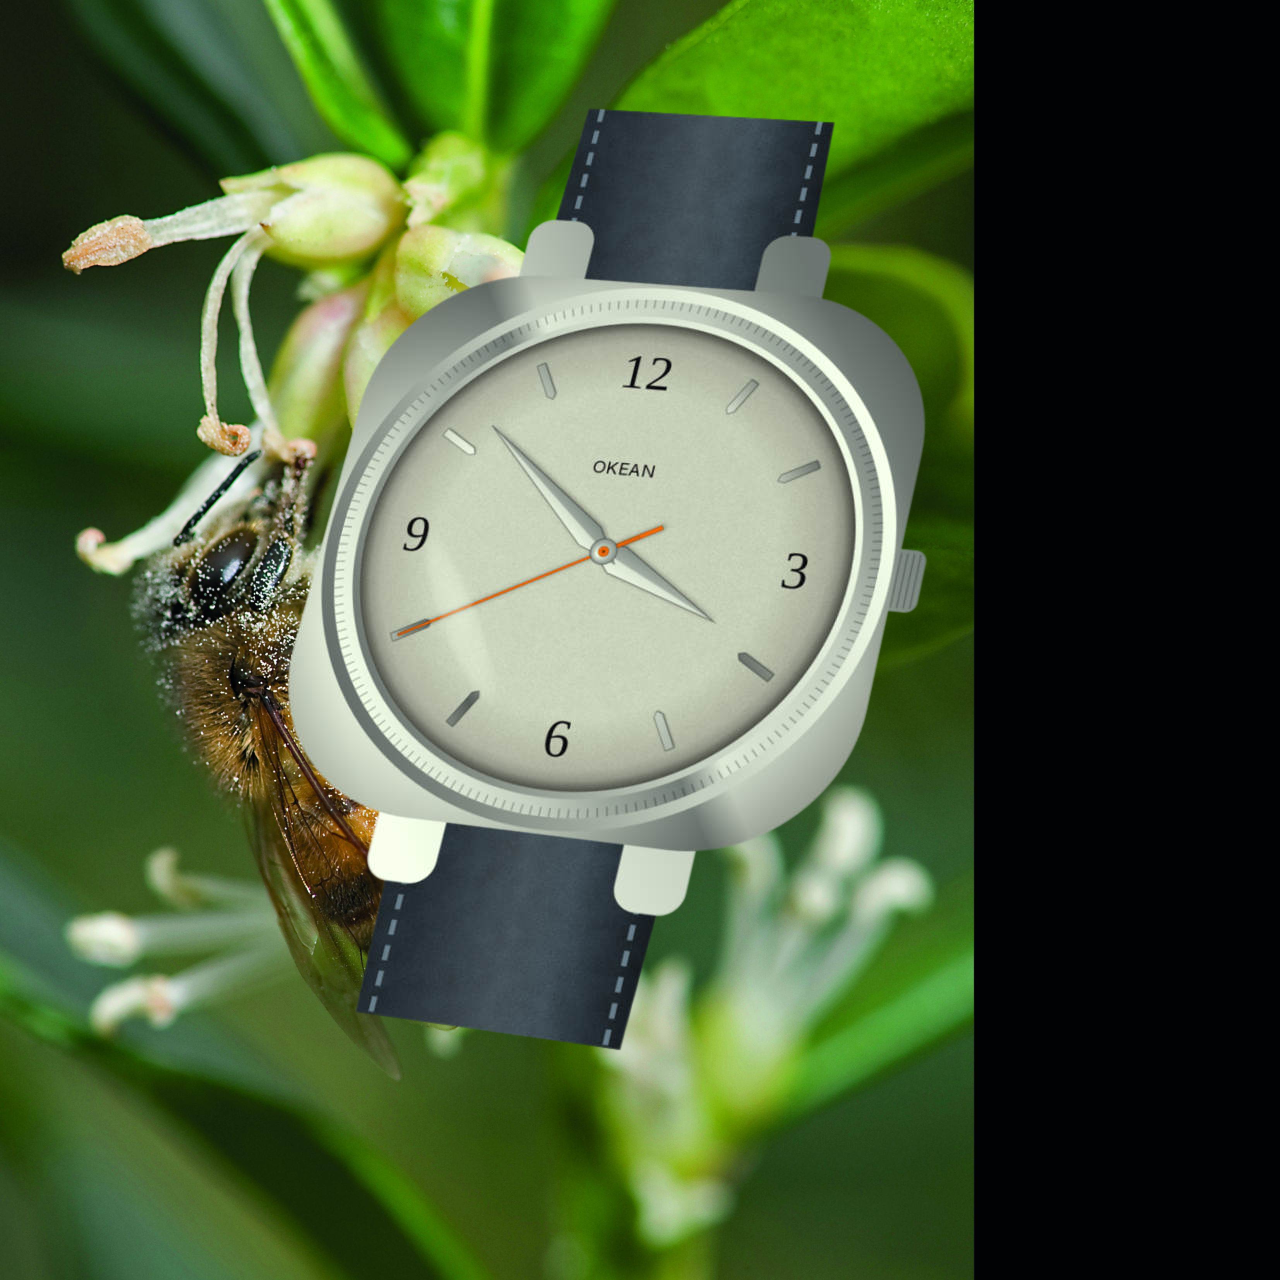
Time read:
h=3 m=51 s=40
